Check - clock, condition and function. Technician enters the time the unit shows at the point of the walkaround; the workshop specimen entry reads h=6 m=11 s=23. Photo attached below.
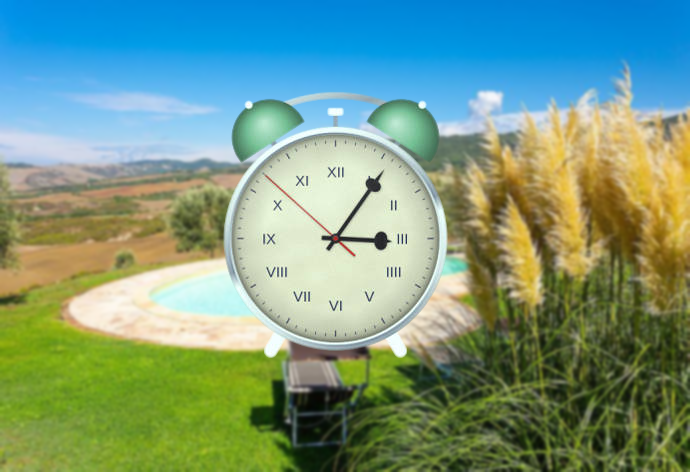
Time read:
h=3 m=5 s=52
